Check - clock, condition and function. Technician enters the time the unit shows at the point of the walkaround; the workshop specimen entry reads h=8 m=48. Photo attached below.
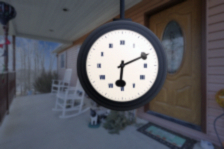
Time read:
h=6 m=11
